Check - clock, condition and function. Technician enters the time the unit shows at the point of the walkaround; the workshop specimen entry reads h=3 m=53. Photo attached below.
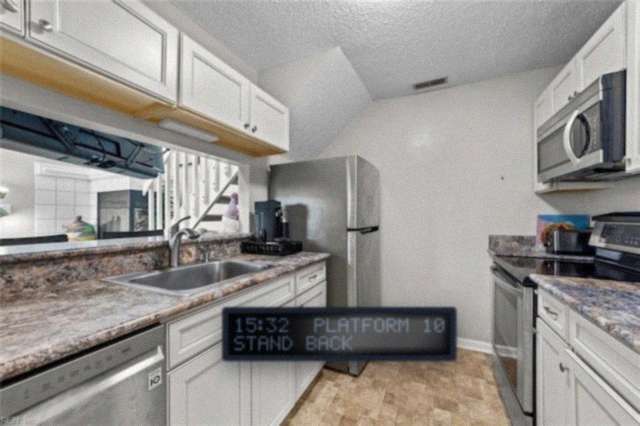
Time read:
h=15 m=32
